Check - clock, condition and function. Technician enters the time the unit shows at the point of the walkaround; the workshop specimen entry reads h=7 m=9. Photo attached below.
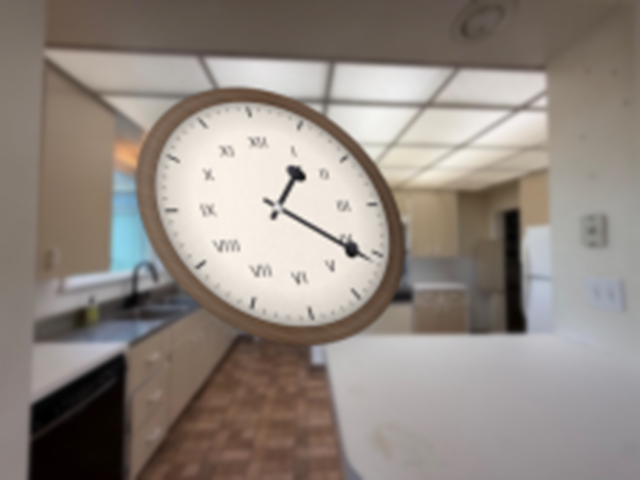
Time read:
h=1 m=21
